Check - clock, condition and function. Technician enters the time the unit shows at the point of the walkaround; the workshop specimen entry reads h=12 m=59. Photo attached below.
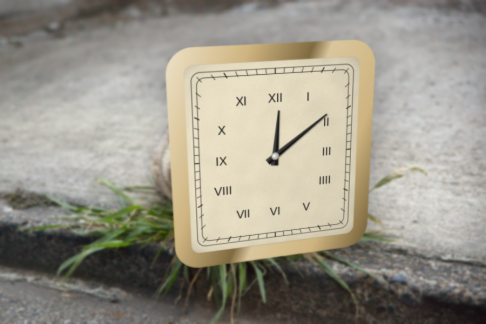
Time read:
h=12 m=9
